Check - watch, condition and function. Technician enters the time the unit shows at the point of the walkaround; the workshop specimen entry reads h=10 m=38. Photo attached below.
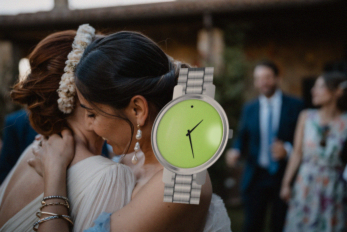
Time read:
h=1 m=27
